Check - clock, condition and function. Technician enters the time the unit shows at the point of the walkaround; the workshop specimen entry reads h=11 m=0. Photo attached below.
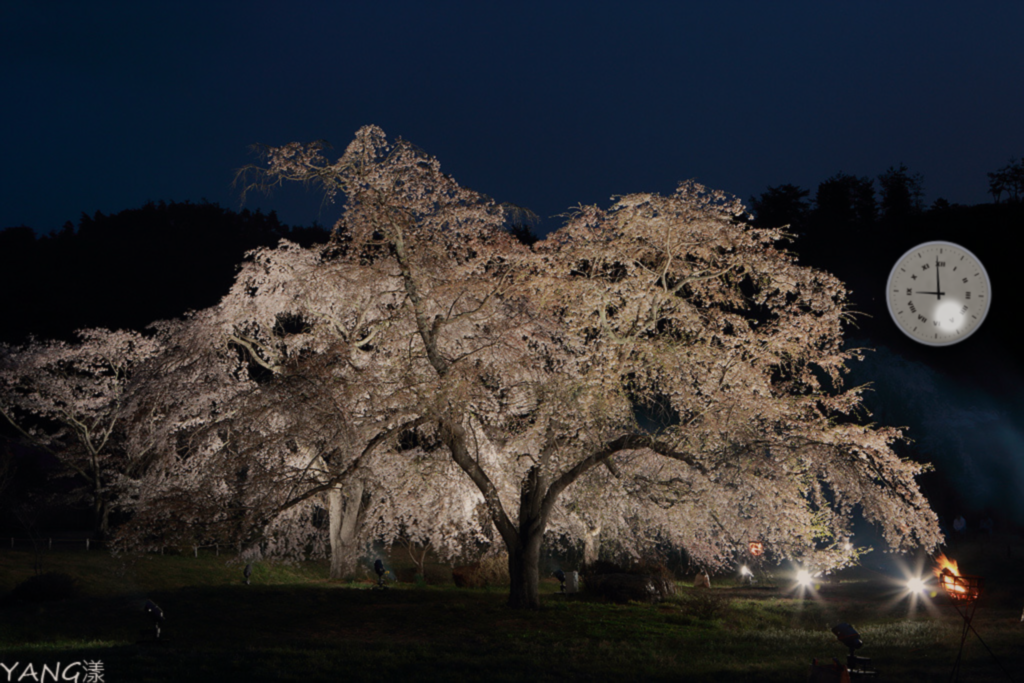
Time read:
h=8 m=59
